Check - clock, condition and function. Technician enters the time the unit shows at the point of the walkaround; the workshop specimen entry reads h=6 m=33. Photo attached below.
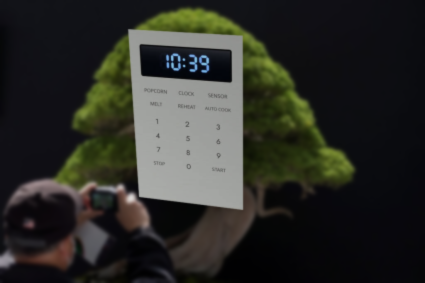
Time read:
h=10 m=39
